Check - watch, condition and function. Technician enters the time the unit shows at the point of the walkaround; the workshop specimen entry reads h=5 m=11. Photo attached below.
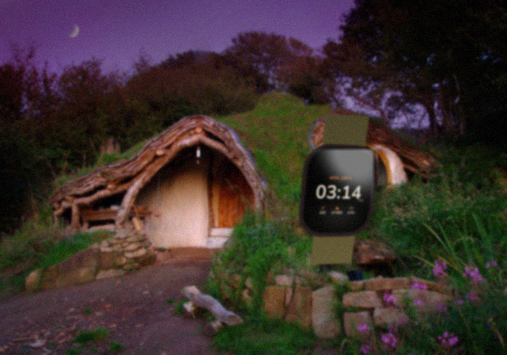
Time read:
h=3 m=14
